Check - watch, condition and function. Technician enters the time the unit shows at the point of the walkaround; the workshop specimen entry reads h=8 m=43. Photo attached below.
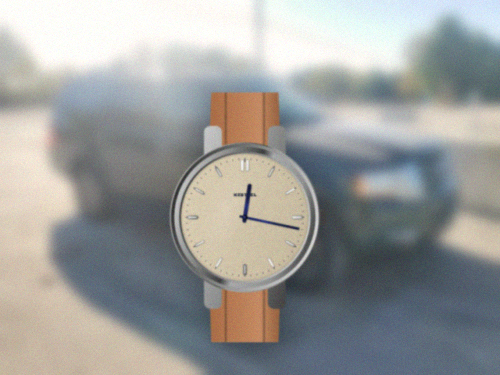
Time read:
h=12 m=17
